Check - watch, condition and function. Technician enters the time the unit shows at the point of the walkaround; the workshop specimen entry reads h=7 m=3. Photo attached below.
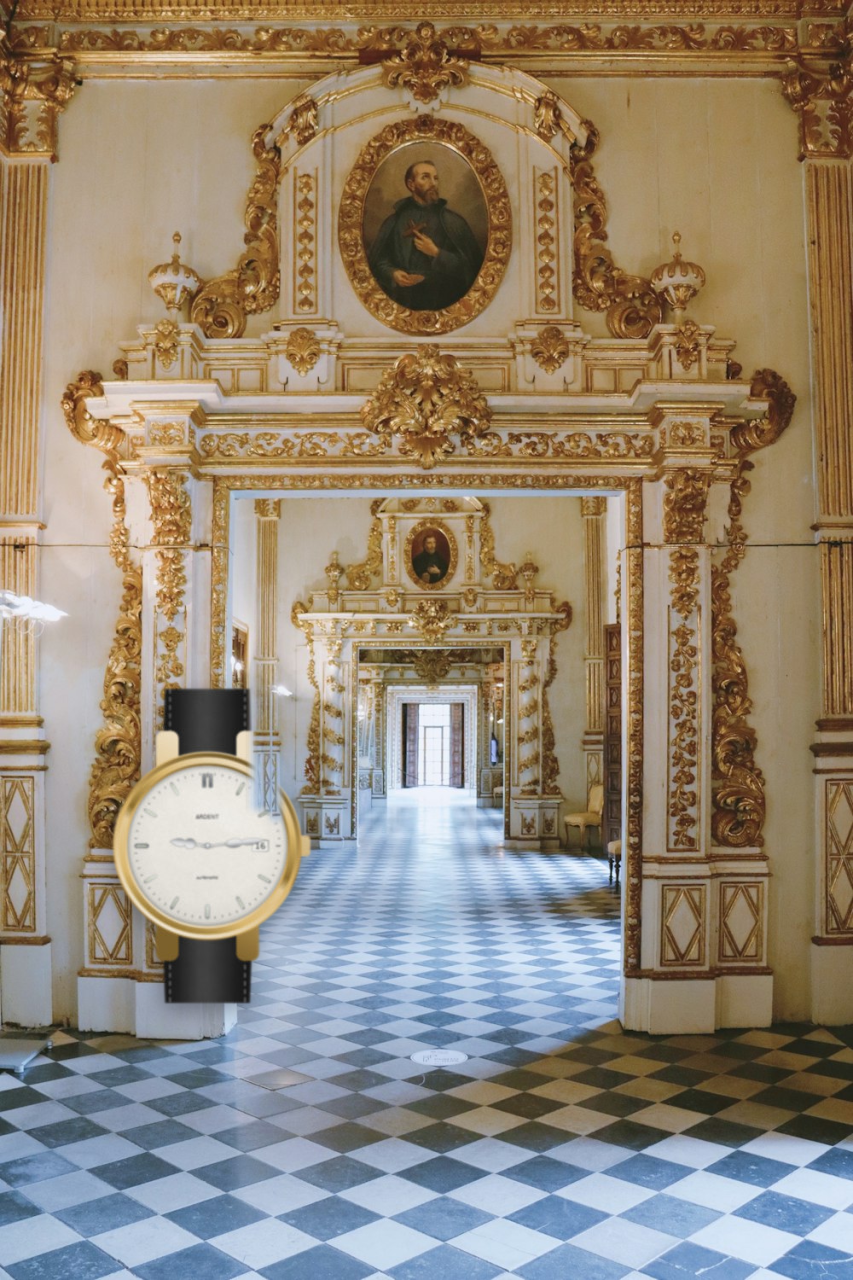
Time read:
h=9 m=14
